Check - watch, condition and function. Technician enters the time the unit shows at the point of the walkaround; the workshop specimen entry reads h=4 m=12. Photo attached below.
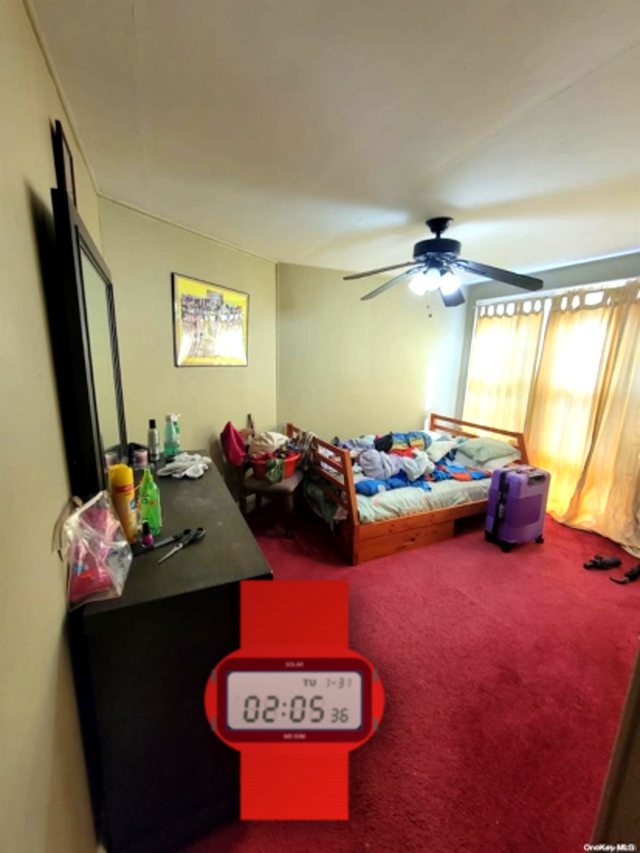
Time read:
h=2 m=5
